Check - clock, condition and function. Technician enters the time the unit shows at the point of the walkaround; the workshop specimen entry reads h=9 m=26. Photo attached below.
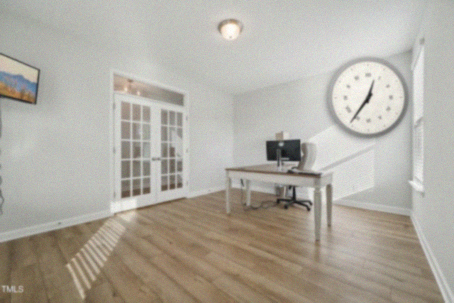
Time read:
h=12 m=36
